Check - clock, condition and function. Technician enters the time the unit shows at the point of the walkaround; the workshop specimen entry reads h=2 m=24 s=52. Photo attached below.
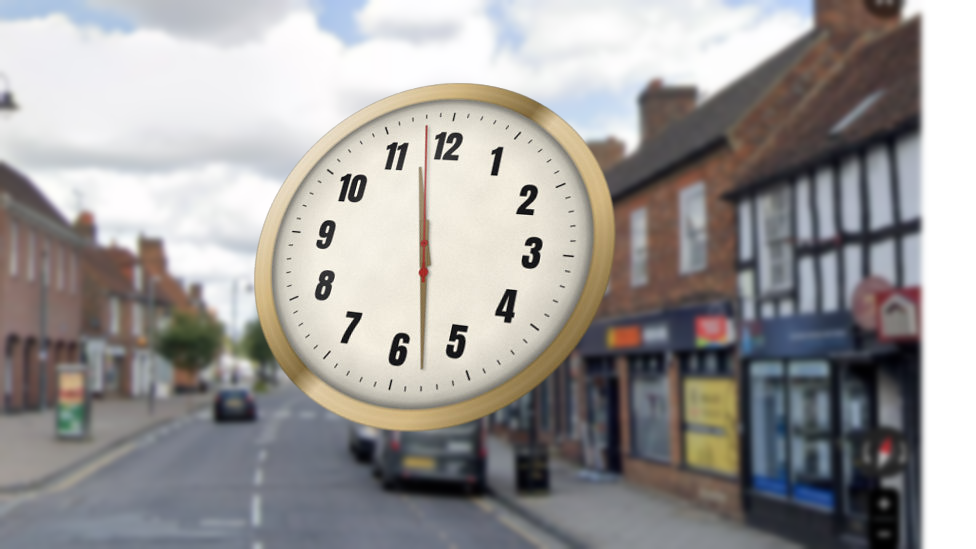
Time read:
h=11 m=27 s=58
